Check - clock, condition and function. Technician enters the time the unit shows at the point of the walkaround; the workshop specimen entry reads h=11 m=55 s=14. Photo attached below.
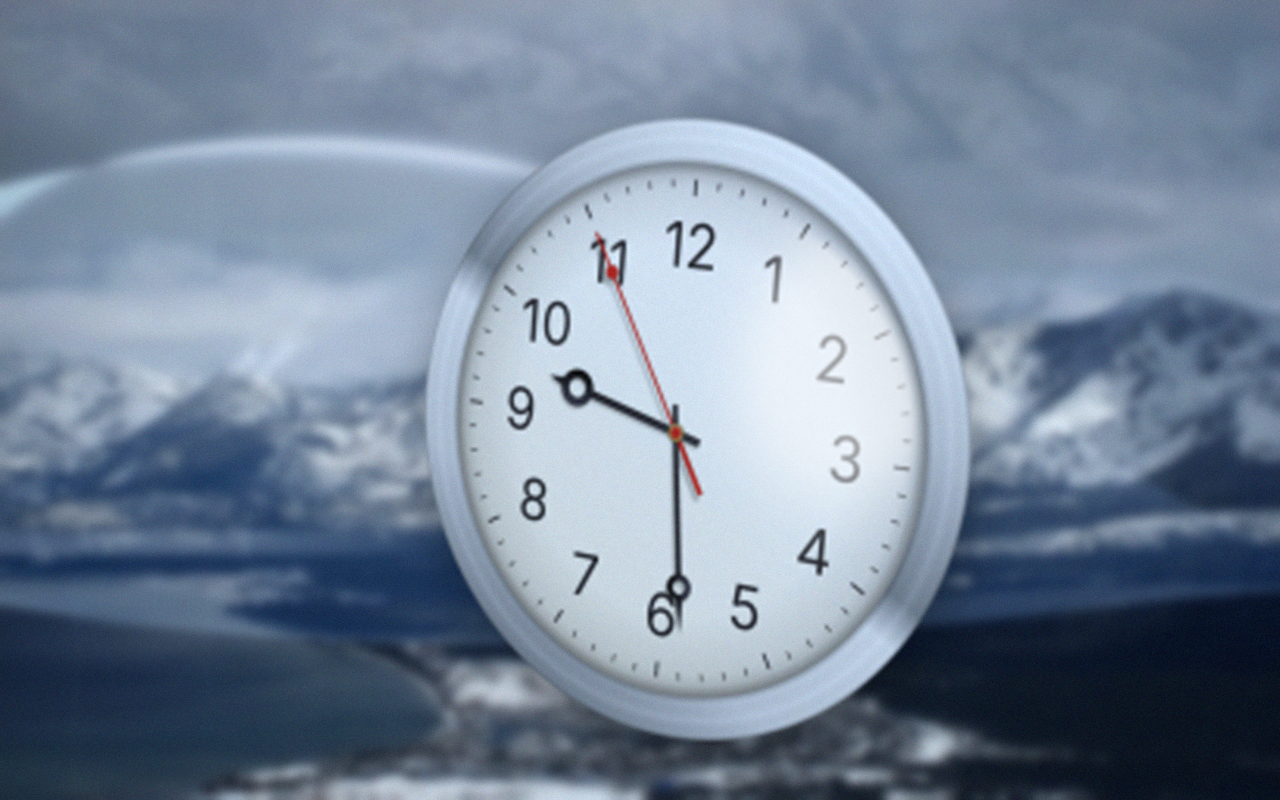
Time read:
h=9 m=28 s=55
